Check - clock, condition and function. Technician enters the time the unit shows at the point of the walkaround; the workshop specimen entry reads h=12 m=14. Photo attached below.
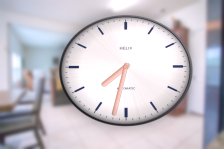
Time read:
h=7 m=32
